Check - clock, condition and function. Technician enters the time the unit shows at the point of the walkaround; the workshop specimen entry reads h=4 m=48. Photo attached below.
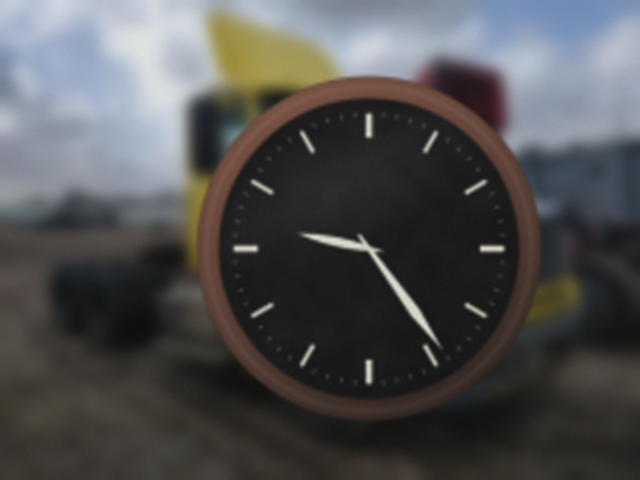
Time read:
h=9 m=24
